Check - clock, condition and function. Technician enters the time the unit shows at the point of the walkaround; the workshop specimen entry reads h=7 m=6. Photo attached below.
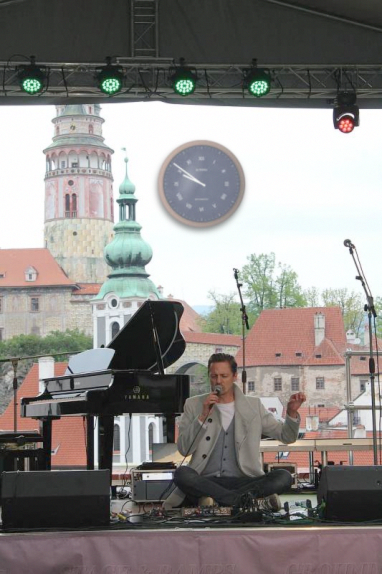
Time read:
h=9 m=51
